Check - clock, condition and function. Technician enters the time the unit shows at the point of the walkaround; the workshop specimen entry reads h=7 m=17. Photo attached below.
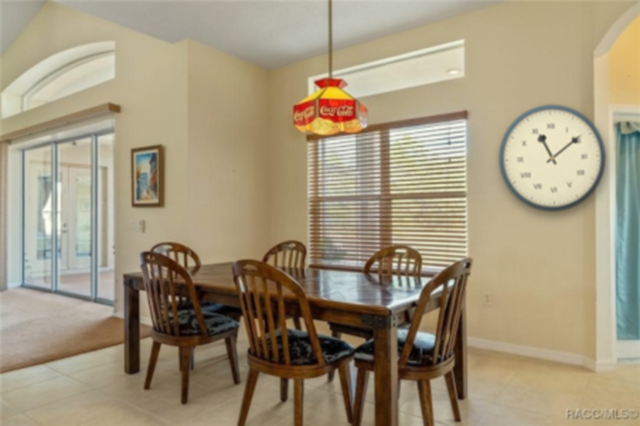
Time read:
h=11 m=9
